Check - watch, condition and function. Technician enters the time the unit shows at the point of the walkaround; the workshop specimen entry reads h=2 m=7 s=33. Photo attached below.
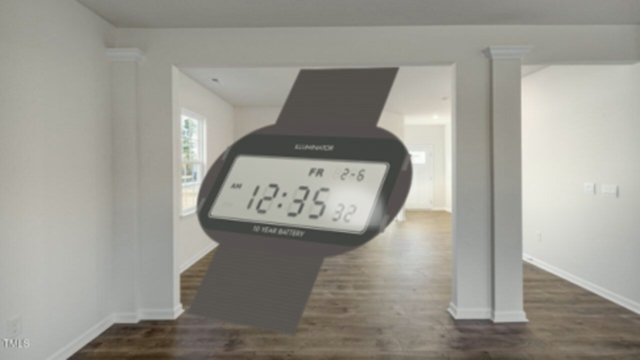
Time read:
h=12 m=35 s=32
